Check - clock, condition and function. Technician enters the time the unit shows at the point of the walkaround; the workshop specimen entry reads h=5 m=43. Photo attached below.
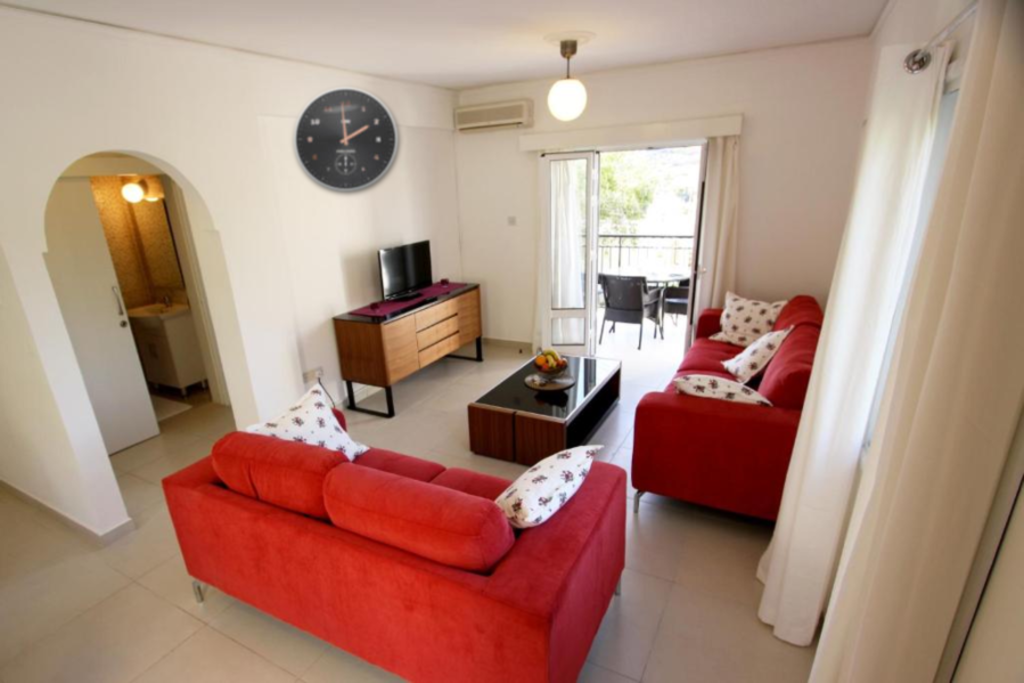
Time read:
h=1 m=59
